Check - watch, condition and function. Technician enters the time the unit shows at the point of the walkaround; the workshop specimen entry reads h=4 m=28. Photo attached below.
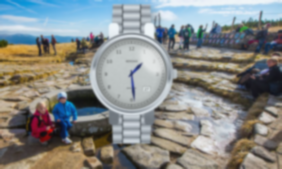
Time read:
h=1 m=29
